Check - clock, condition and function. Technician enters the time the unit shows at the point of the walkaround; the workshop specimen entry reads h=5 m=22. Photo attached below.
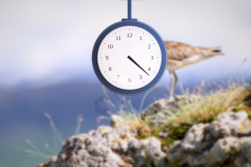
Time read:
h=4 m=22
